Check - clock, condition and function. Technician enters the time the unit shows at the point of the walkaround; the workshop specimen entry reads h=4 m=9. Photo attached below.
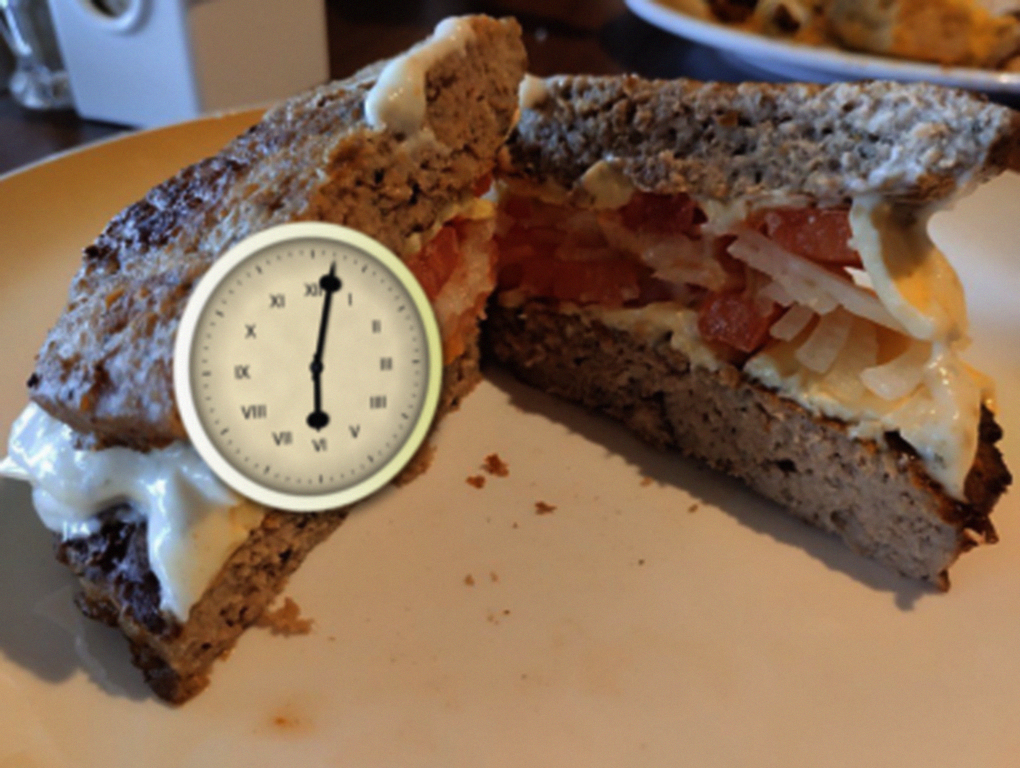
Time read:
h=6 m=2
